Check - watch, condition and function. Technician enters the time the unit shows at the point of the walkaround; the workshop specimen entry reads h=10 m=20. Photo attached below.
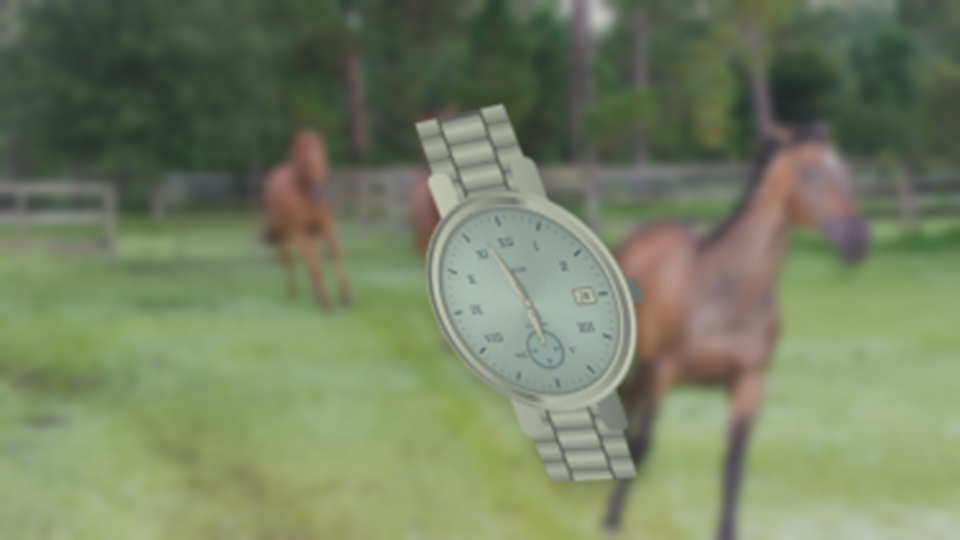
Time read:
h=5 m=57
